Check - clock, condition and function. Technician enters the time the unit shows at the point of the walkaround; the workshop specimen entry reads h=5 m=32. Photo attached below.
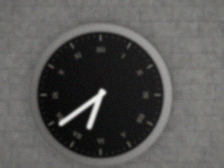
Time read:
h=6 m=39
